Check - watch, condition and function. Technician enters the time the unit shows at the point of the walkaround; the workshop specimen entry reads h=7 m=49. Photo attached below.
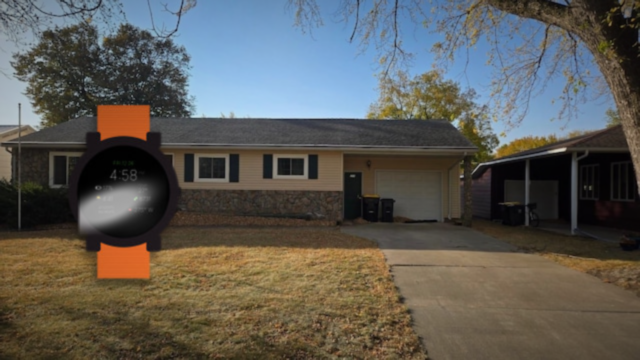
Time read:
h=4 m=58
